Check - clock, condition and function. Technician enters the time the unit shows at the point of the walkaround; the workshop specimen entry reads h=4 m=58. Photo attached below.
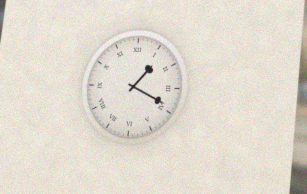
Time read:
h=1 m=19
